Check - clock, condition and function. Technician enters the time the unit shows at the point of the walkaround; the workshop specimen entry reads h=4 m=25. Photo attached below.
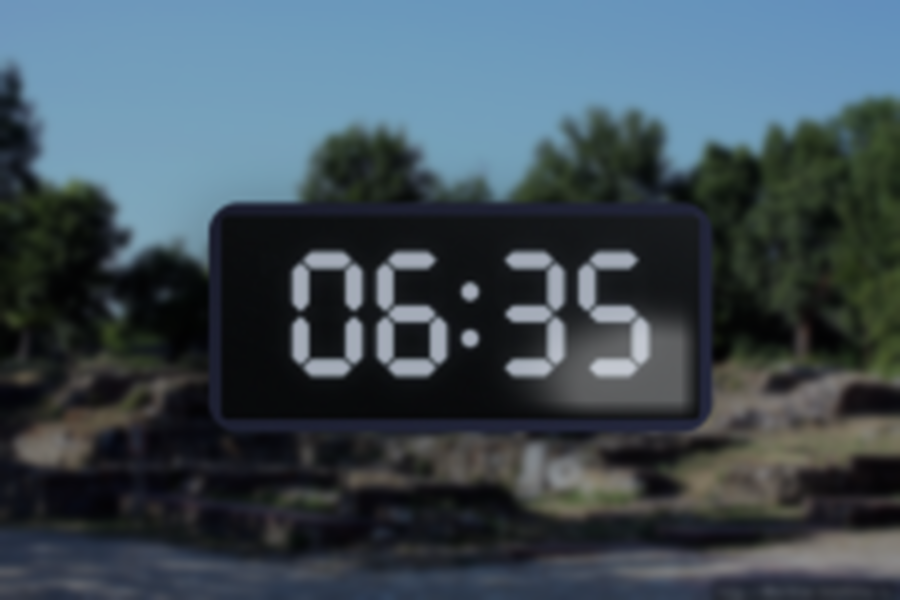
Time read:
h=6 m=35
